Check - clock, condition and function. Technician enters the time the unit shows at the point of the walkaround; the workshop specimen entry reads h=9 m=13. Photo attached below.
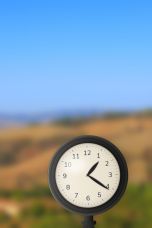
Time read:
h=1 m=21
